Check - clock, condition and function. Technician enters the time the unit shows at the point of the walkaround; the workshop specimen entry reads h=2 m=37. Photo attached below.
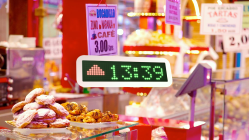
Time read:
h=13 m=39
